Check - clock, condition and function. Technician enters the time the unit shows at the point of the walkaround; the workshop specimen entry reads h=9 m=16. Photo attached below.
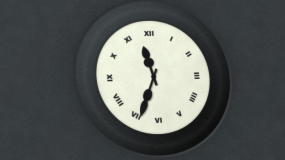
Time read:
h=11 m=34
